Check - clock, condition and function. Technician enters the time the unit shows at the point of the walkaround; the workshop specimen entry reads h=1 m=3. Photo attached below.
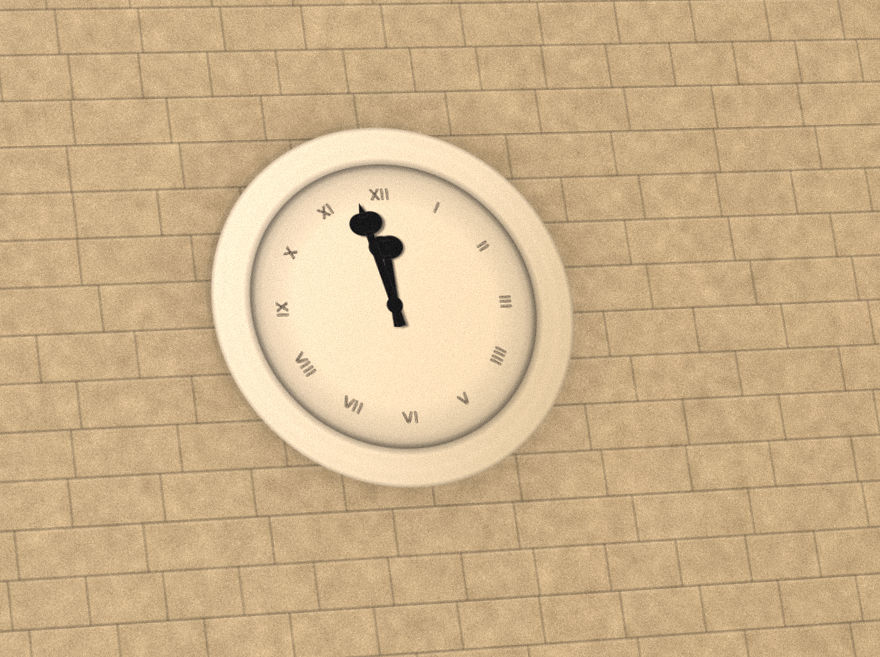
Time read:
h=11 m=58
